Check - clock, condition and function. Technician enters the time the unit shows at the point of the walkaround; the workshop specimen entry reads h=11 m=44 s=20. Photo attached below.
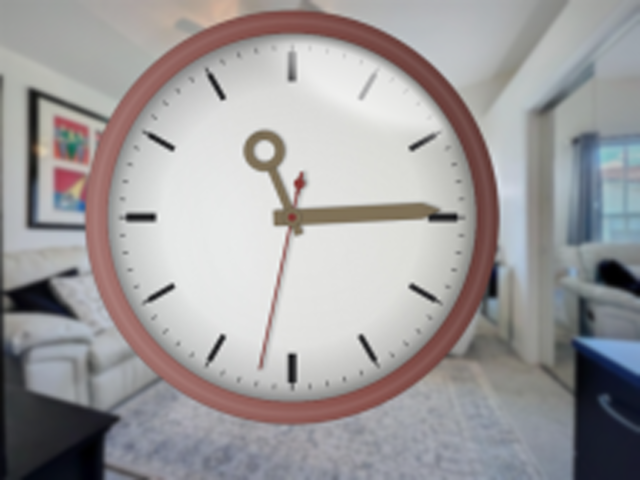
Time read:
h=11 m=14 s=32
